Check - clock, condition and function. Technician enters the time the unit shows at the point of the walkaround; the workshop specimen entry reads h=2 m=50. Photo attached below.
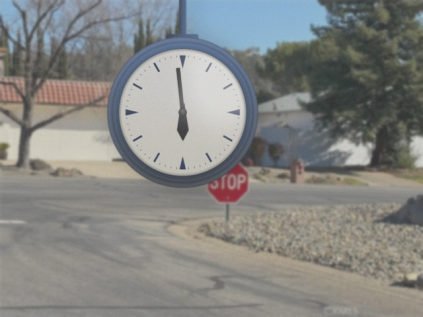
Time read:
h=5 m=59
